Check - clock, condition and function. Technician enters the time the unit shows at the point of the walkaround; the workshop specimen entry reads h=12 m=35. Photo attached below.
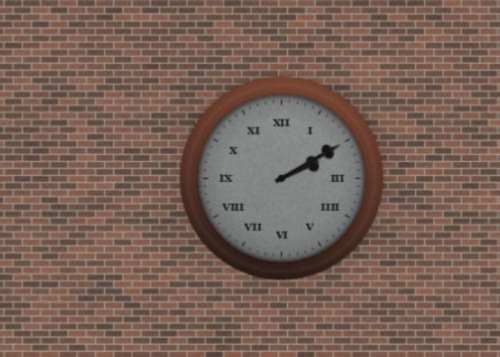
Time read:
h=2 m=10
